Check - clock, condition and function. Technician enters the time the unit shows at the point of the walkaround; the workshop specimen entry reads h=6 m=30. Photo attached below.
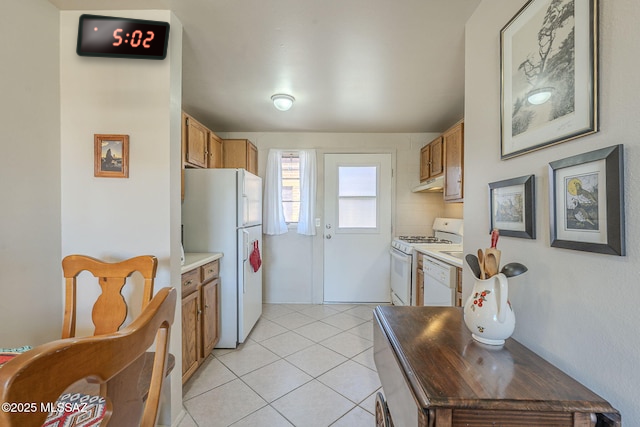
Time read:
h=5 m=2
